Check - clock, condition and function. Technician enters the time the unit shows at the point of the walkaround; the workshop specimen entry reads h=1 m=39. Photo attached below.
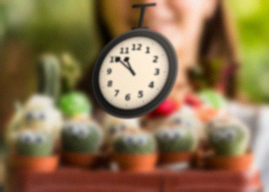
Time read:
h=10 m=51
